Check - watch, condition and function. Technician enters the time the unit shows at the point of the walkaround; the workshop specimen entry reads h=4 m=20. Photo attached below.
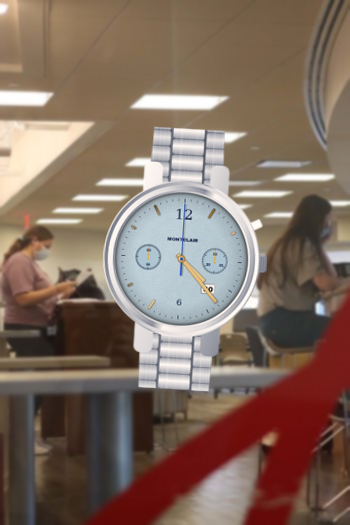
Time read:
h=4 m=23
